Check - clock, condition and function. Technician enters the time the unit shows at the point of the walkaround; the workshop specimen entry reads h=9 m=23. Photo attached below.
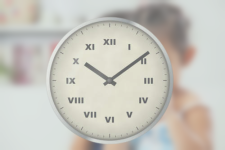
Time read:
h=10 m=9
